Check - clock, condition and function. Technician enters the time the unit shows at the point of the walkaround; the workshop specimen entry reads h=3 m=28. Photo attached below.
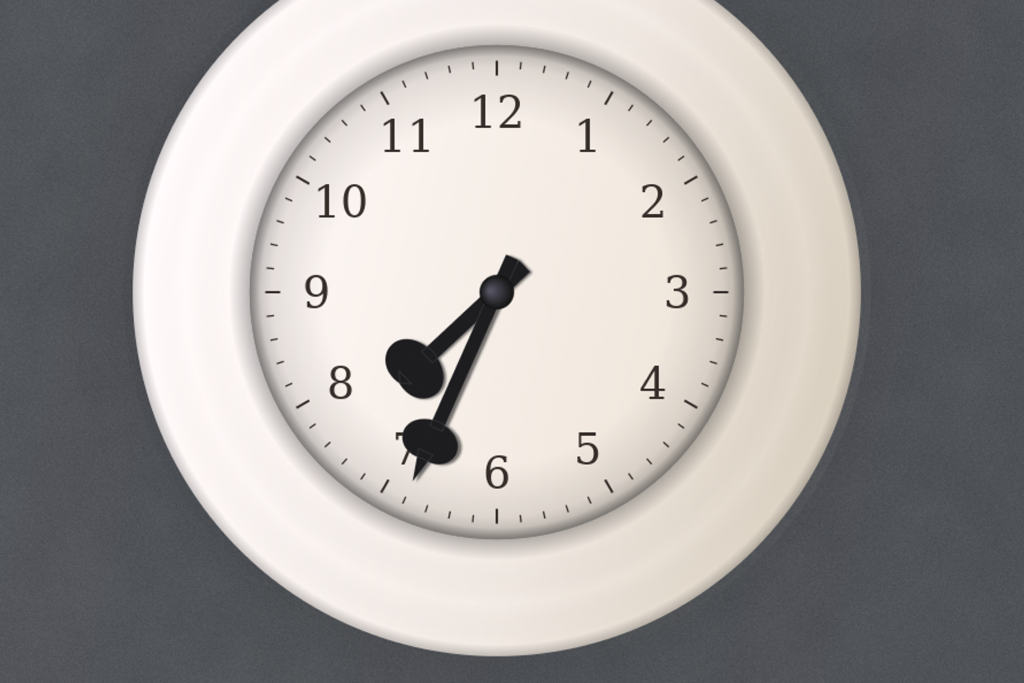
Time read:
h=7 m=34
